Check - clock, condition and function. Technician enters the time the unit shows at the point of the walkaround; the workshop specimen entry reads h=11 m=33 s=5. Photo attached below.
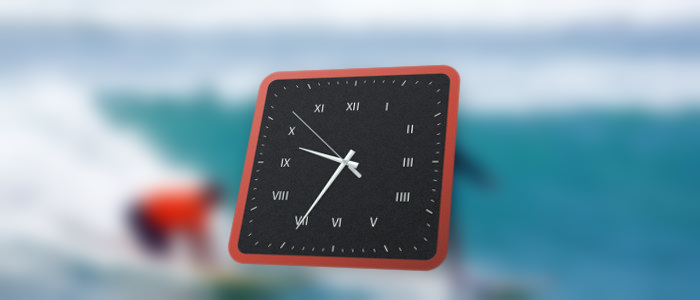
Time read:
h=9 m=34 s=52
